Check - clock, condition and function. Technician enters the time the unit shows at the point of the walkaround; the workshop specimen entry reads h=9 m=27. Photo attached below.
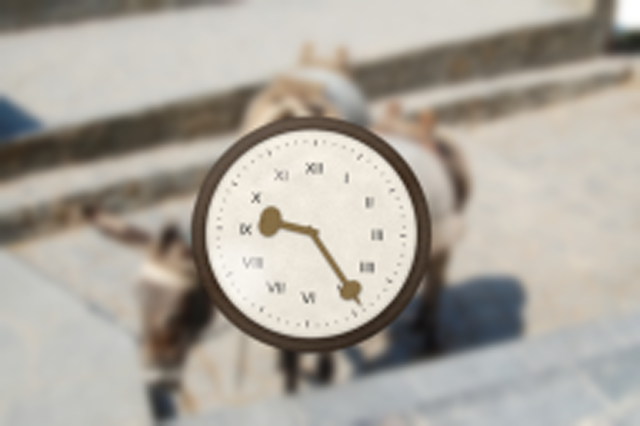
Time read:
h=9 m=24
